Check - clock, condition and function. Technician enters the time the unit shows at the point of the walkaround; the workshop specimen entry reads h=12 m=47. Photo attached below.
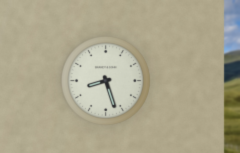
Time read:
h=8 m=27
